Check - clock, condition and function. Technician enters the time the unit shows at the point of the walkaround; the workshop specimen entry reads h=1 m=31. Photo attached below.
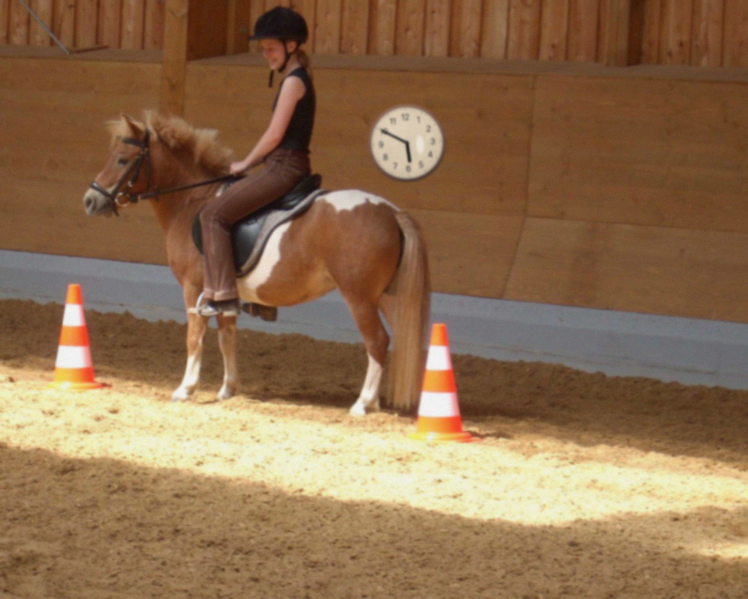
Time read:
h=5 m=50
